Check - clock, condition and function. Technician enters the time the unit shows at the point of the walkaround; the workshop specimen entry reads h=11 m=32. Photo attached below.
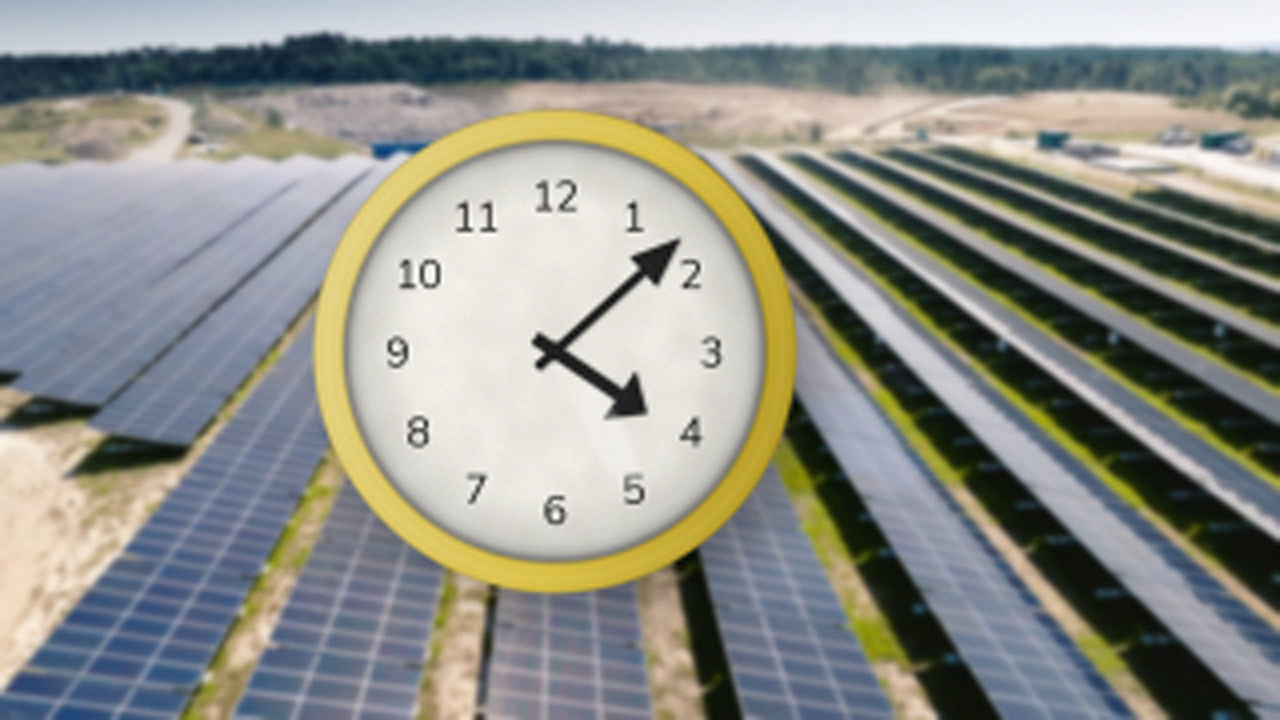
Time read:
h=4 m=8
